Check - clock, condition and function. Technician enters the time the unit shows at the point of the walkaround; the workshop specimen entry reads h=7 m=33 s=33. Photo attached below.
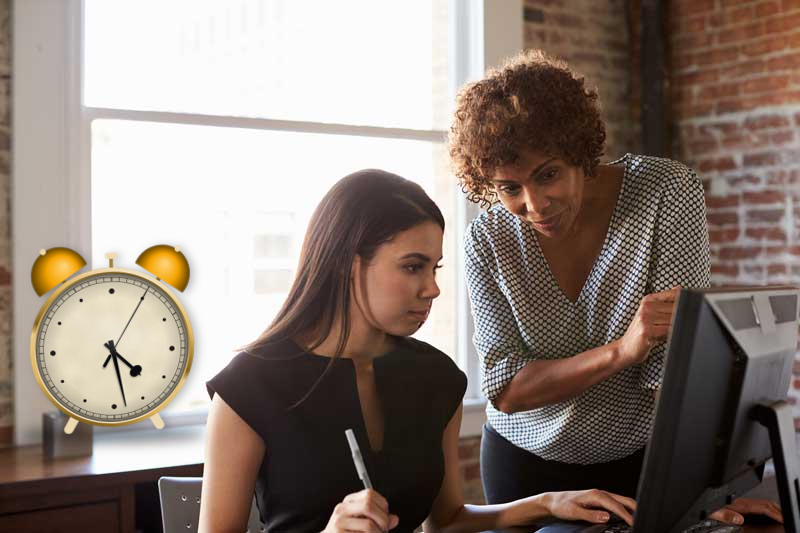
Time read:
h=4 m=28 s=5
